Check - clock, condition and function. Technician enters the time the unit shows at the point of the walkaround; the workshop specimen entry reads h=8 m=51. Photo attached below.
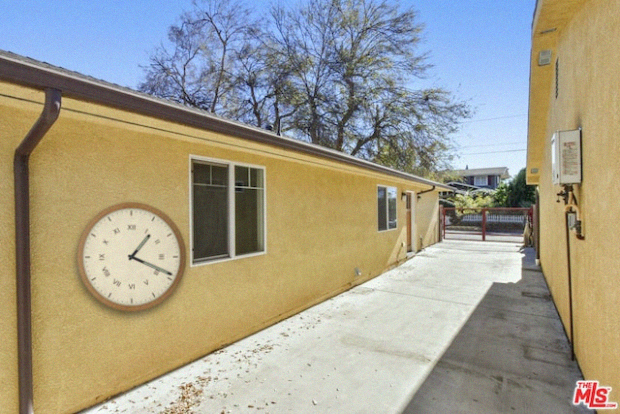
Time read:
h=1 m=19
